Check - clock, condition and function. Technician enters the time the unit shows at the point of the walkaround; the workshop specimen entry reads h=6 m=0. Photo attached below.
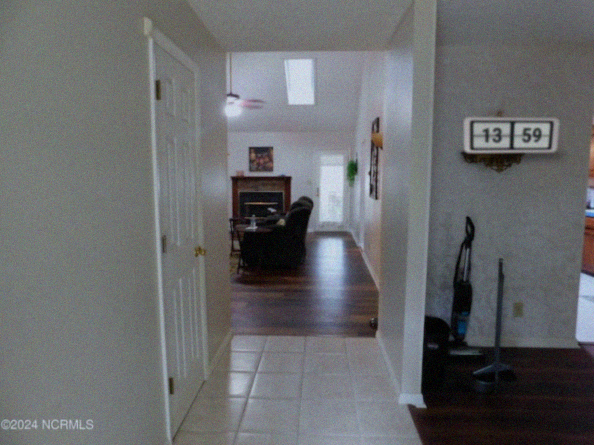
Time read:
h=13 m=59
